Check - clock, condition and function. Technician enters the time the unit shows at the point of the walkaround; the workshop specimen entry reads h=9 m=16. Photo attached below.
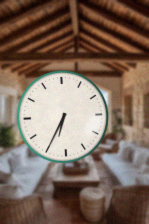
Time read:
h=6 m=35
